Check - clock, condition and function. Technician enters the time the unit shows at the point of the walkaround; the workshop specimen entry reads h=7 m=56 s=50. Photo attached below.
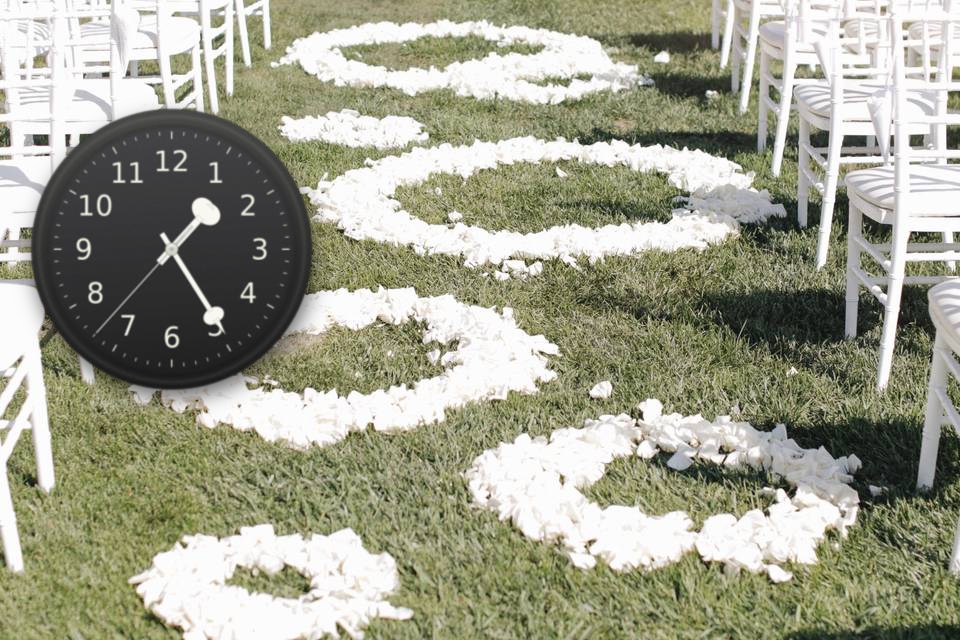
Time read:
h=1 m=24 s=37
